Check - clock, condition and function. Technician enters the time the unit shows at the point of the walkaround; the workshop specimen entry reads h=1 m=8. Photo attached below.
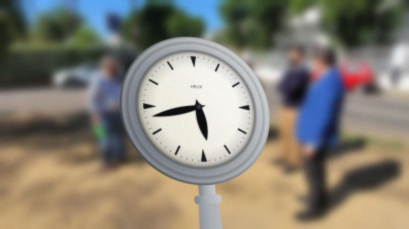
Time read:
h=5 m=43
